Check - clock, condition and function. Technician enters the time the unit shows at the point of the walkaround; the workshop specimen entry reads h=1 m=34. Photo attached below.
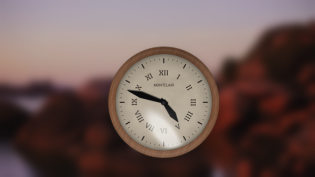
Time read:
h=4 m=48
